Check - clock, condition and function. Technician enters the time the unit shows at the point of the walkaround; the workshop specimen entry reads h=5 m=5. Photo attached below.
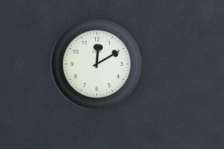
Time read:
h=12 m=10
